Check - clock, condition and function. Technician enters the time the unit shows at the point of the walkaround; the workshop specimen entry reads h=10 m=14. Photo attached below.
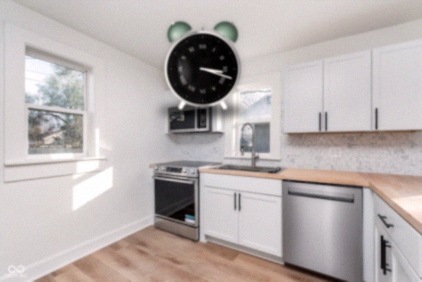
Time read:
h=3 m=18
